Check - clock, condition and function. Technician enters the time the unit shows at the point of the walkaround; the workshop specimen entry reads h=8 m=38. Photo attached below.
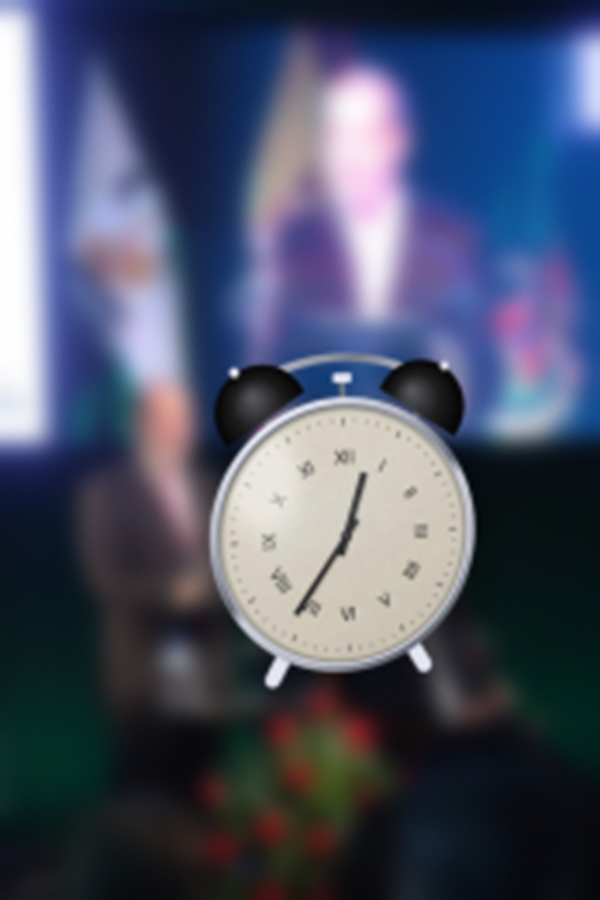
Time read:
h=12 m=36
